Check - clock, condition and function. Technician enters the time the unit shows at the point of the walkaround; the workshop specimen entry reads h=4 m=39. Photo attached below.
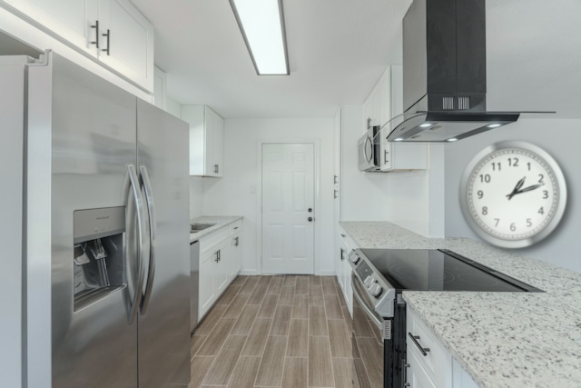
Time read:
h=1 m=12
